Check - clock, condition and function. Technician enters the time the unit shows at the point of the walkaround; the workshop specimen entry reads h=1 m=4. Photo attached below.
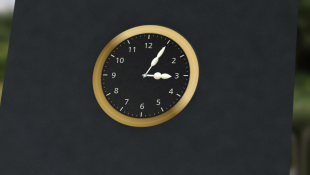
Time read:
h=3 m=5
